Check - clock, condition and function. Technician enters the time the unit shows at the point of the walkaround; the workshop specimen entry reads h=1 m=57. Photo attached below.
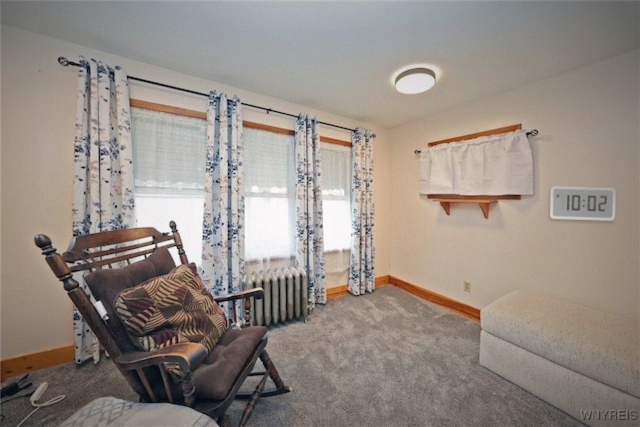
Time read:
h=10 m=2
